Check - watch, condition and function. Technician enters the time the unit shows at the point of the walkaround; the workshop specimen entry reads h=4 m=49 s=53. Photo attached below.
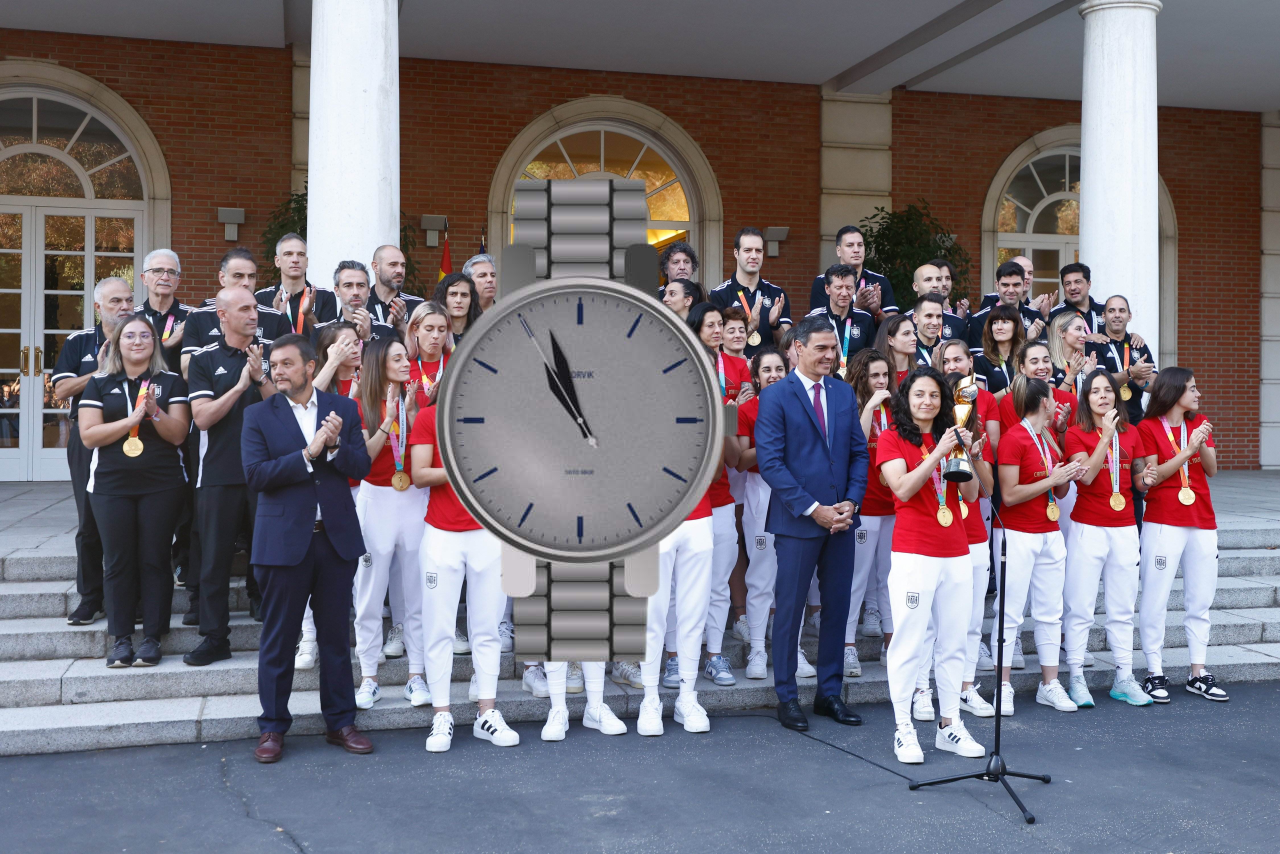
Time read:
h=10 m=56 s=55
